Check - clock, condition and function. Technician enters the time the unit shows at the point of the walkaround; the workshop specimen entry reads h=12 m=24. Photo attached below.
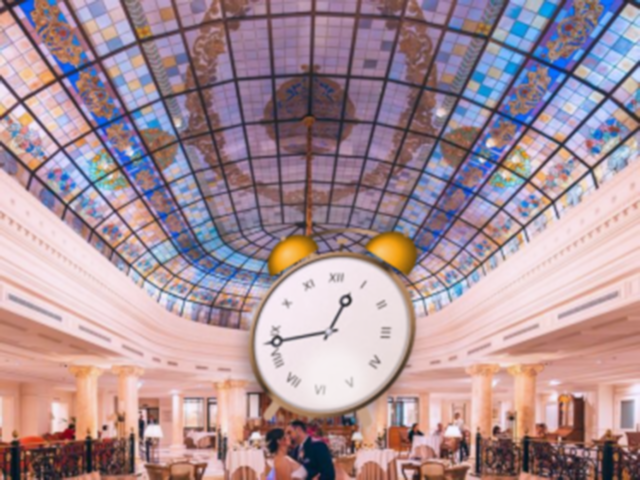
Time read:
h=12 m=43
